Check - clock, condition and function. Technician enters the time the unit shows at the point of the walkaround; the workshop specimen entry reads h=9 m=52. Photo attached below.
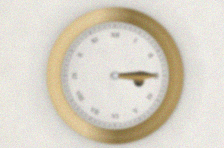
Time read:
h=3 m=15
